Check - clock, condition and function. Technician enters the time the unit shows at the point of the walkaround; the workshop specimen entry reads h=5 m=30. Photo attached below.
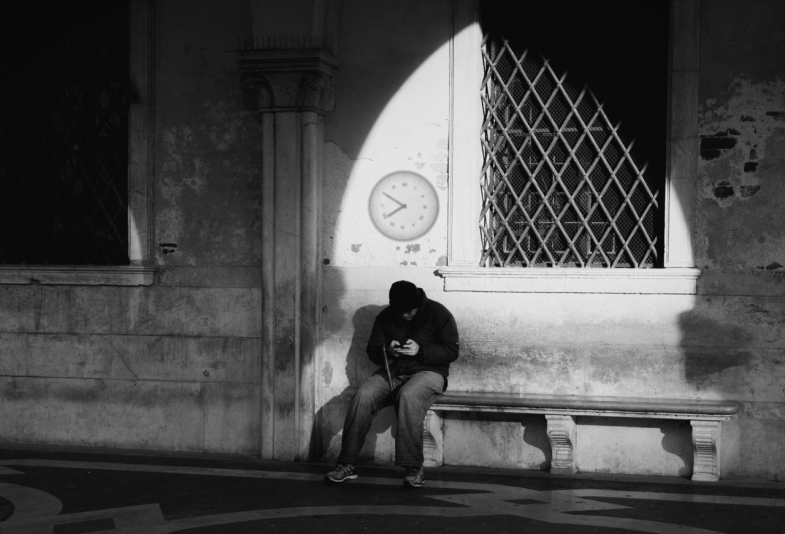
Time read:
h=7 m=50
